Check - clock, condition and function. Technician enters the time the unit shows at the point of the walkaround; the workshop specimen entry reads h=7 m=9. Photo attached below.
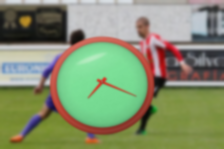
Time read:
h=7 m=19
